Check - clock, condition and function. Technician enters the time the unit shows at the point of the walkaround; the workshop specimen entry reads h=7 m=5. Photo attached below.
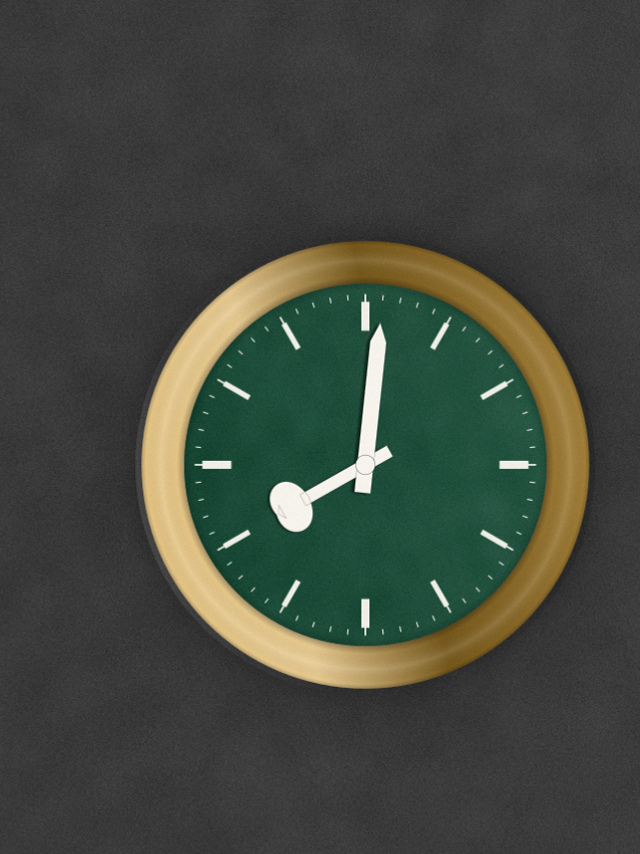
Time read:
h=8 m=1
